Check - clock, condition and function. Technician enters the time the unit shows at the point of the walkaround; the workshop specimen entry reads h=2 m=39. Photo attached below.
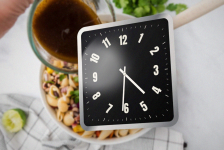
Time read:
h=4 m=31
